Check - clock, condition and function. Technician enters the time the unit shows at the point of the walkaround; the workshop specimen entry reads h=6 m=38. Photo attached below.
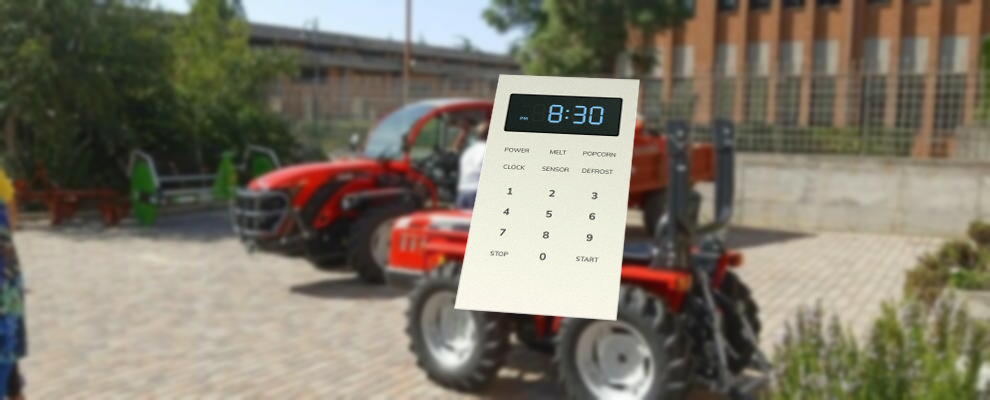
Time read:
h=8 m=30
